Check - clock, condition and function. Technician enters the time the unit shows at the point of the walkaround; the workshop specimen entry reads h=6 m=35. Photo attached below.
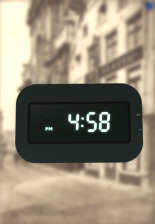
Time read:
h=4 m=58
